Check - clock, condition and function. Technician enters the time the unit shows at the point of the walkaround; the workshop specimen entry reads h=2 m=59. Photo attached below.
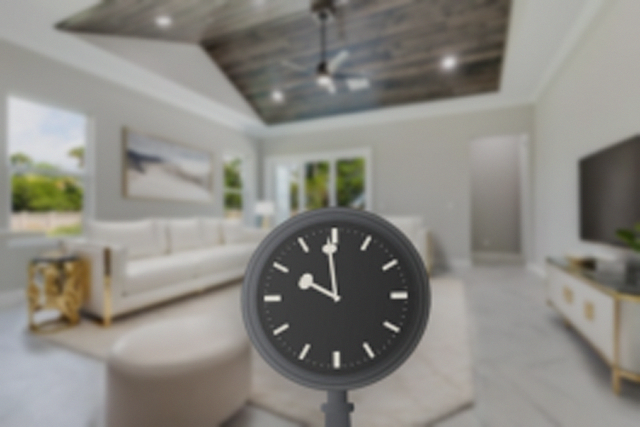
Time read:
h=9 m=59
